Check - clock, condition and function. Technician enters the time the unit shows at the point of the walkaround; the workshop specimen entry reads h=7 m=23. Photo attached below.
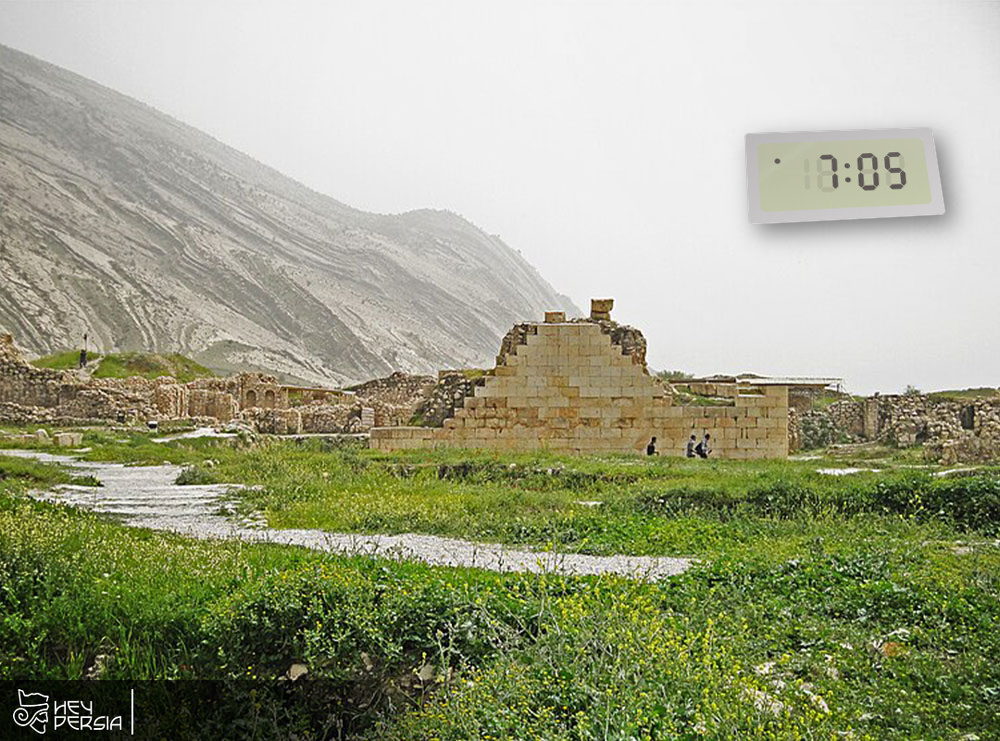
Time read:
h=7 m=5
